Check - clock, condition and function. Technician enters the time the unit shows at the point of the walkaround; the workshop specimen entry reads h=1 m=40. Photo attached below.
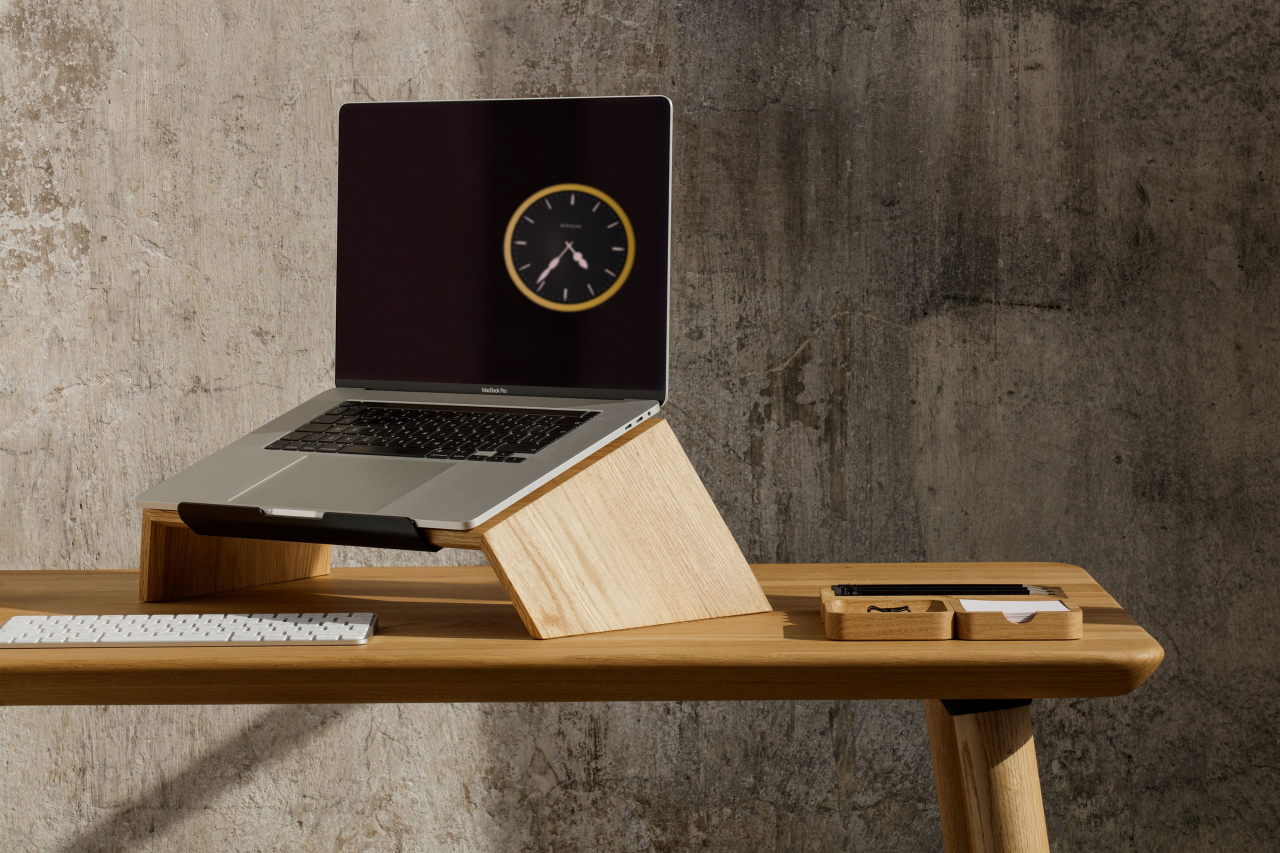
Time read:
h=4 m=36
